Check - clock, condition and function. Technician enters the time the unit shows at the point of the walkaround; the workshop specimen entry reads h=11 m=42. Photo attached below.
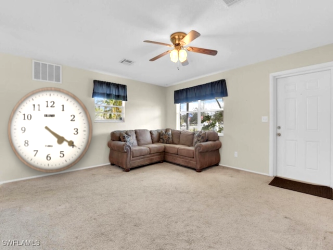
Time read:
h=4 m=20
